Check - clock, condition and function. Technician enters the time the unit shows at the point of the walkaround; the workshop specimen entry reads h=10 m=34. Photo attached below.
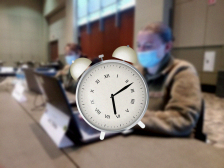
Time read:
h=6 m=12
